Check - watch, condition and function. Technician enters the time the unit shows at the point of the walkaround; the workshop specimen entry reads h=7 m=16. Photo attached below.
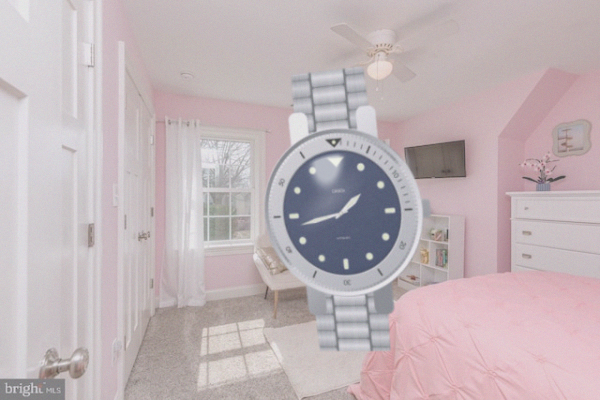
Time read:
h=1 m=43
